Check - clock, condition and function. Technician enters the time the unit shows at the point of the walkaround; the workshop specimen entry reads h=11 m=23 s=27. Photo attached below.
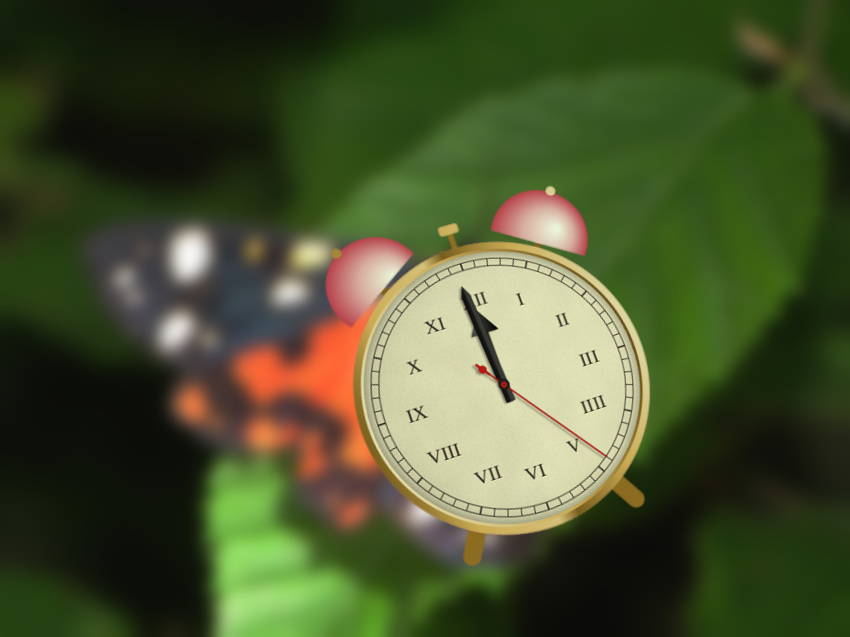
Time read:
h=11 m=59 s=24
